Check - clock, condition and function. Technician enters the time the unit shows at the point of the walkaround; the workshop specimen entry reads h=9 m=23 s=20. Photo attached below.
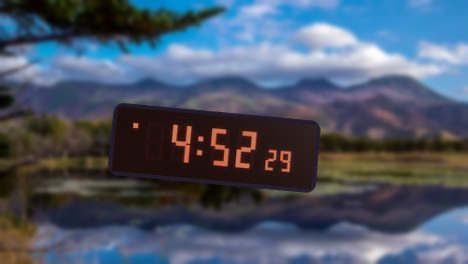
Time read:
h=4 m=52 s=29
